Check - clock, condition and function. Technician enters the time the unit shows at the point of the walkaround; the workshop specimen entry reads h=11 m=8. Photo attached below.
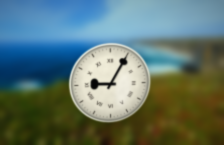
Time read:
h=9 m=5
